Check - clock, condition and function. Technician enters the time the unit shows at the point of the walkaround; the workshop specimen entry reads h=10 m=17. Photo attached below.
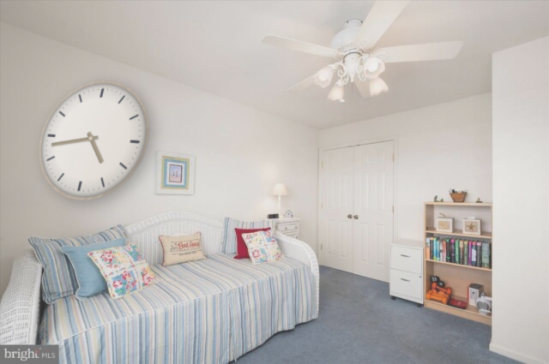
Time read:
h=4 m=43
